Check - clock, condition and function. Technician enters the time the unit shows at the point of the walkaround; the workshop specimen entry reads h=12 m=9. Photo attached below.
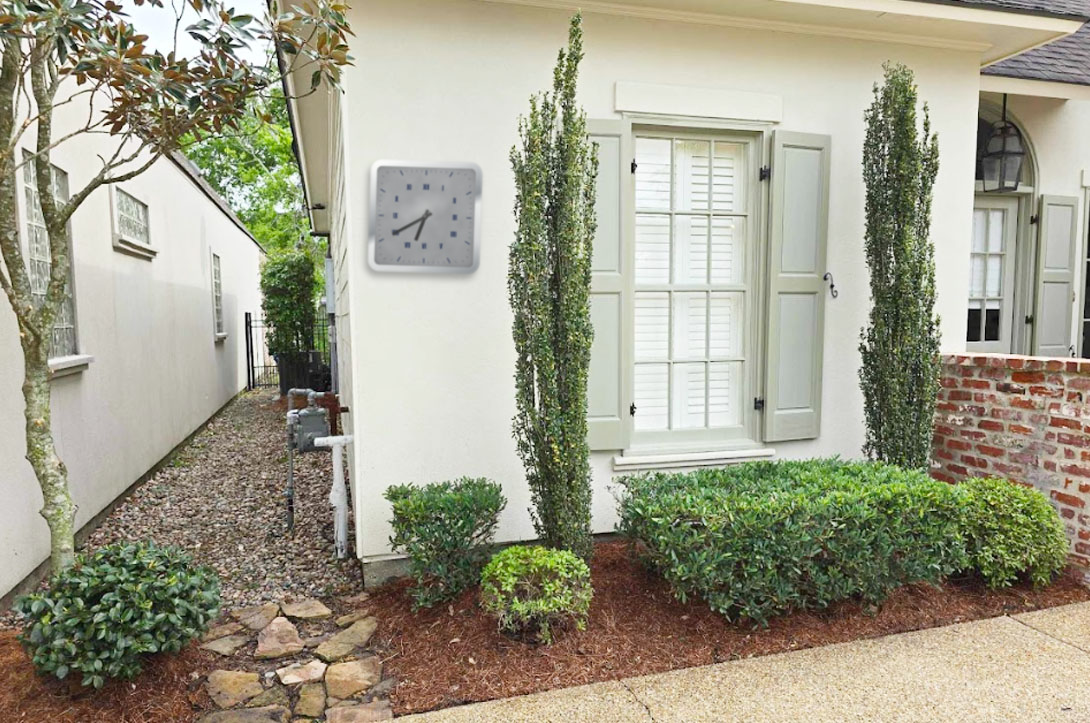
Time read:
h=6 m=40
